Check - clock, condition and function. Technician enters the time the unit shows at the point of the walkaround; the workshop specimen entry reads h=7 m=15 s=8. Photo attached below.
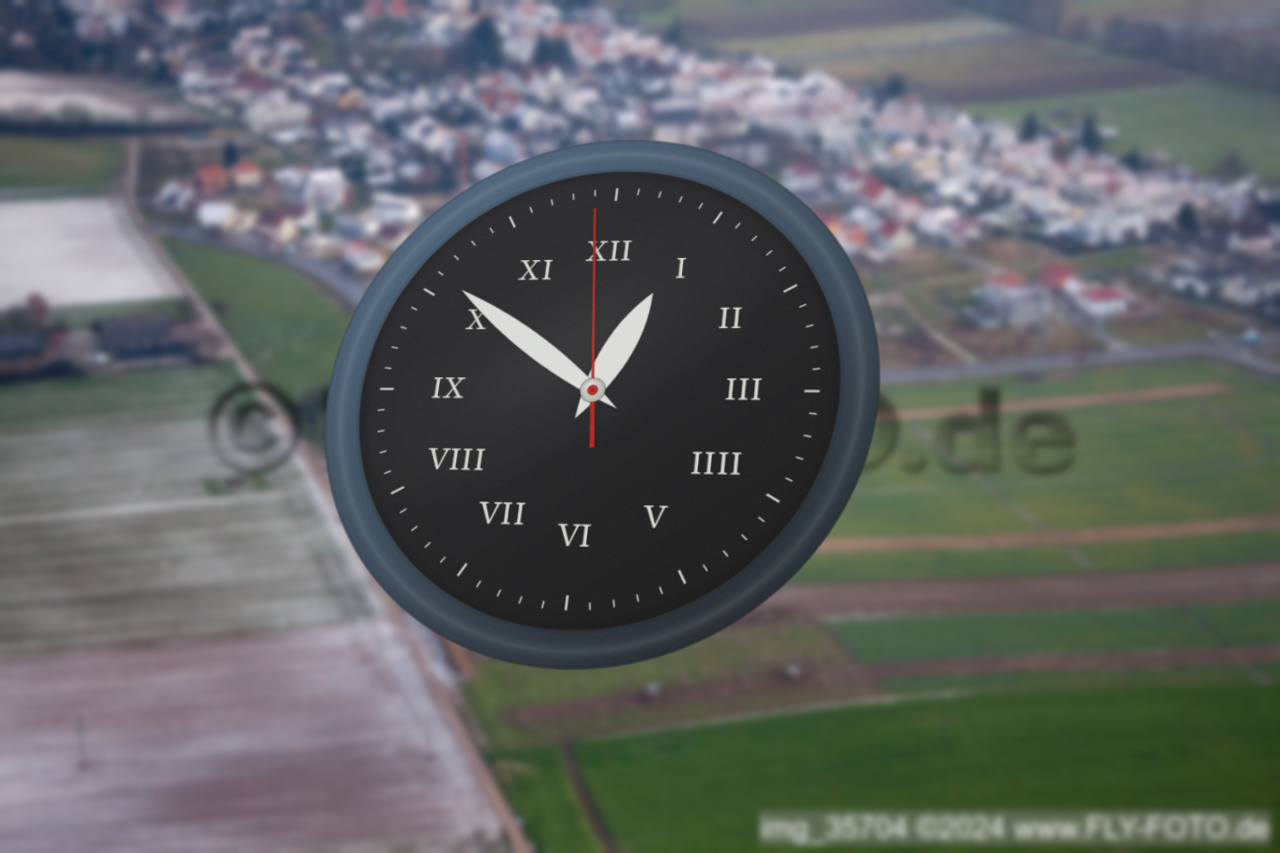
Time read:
h=12 m=50 s=59
